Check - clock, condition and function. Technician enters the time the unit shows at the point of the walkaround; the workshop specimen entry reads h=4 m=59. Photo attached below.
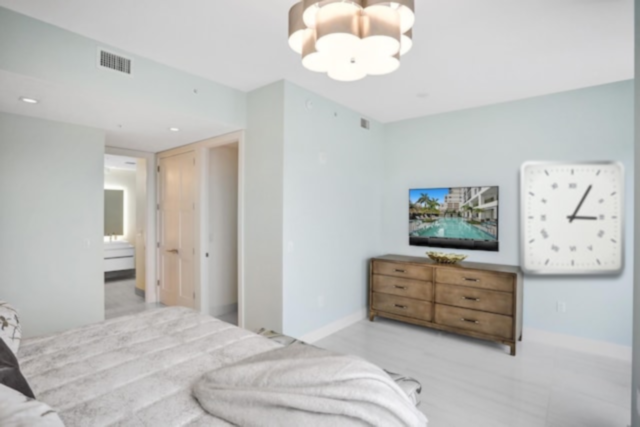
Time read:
h=3 m=5
